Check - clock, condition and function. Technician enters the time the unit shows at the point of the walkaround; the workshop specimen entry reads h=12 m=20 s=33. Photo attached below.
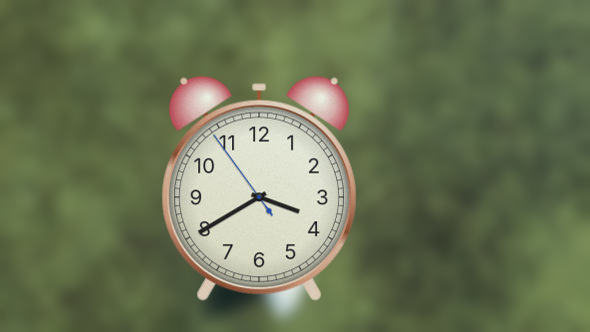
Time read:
h=3 m=39 s=54
